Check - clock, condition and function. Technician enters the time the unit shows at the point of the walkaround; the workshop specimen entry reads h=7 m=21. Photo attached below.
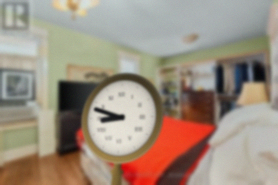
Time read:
h=8 m=48
